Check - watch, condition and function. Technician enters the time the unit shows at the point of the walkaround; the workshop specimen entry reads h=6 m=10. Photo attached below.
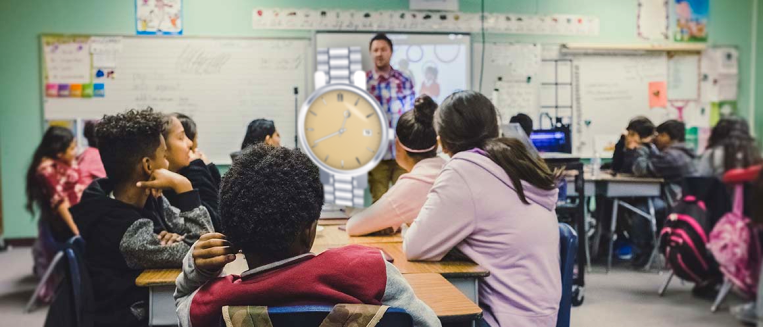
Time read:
h=12 m=41
